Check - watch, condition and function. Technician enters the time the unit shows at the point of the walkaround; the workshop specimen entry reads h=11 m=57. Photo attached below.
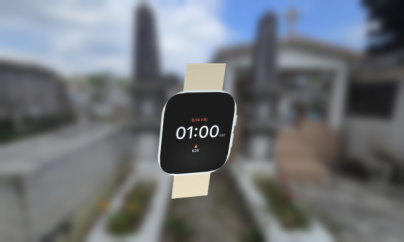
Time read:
h=1 m=0
